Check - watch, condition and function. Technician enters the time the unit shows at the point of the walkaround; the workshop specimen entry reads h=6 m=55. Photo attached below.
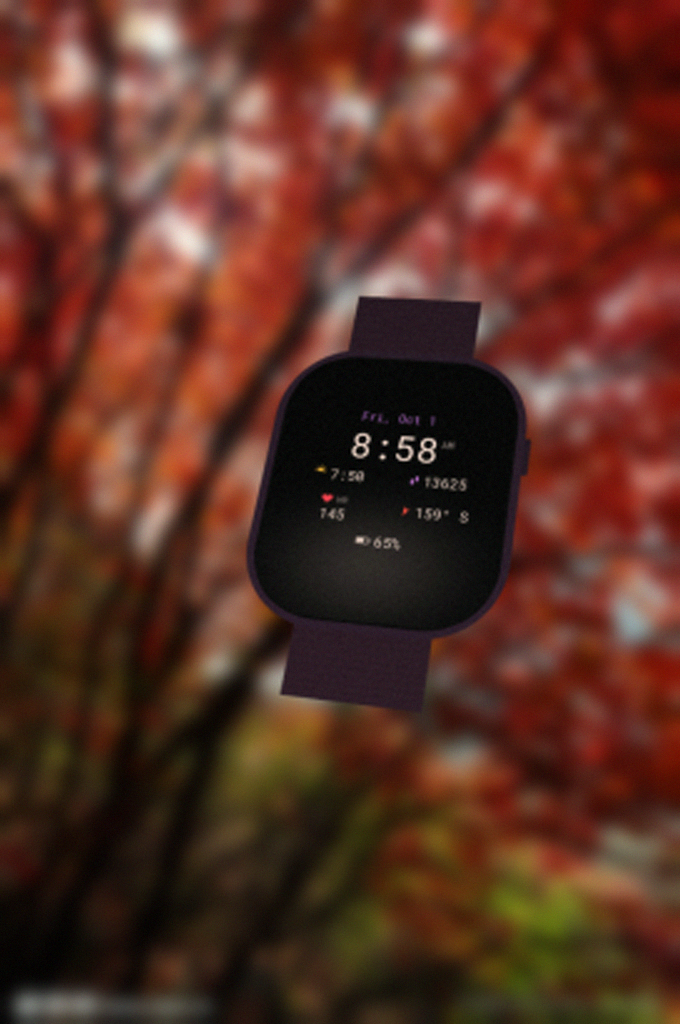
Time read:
h=8 m=58
